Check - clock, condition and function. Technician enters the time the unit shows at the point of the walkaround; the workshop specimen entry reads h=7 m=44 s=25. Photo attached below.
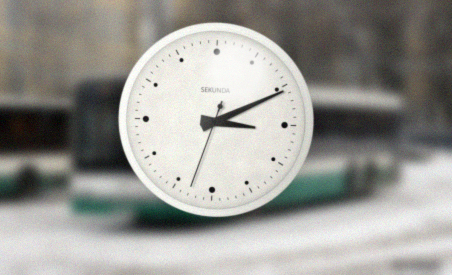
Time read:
h=3 m=10 s=33
